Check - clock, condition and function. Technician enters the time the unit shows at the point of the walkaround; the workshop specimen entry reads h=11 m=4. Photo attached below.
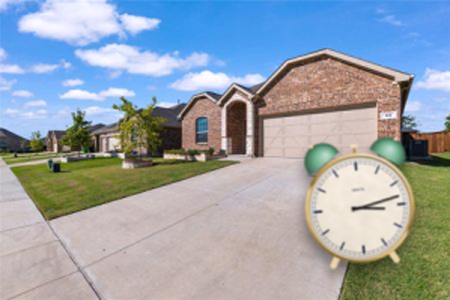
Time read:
h=3 m=13
